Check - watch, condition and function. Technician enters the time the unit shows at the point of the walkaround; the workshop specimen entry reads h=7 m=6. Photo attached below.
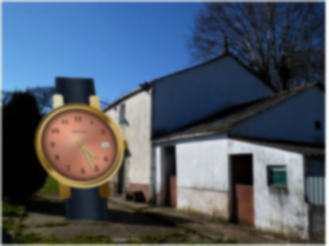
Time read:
h=4 m=26
